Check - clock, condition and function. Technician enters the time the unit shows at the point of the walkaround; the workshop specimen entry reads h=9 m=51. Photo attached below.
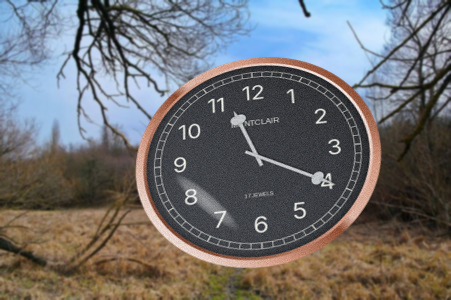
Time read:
h=11 m=20
